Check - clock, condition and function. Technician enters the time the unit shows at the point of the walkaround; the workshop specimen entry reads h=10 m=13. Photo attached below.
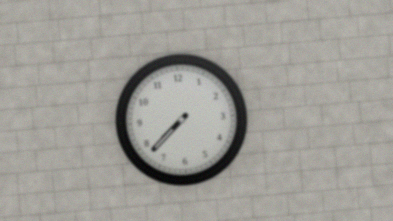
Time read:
h=7 m=38
